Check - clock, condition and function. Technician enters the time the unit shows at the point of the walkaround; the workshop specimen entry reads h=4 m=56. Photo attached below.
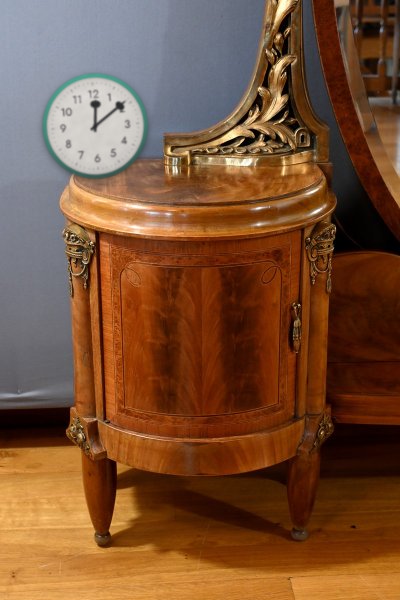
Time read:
h=12 m=9
